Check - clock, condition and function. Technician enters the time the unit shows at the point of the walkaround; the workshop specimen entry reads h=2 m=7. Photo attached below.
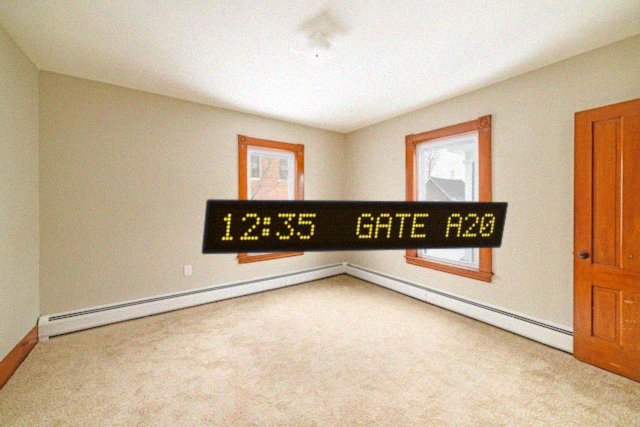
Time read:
h=12 m=35
